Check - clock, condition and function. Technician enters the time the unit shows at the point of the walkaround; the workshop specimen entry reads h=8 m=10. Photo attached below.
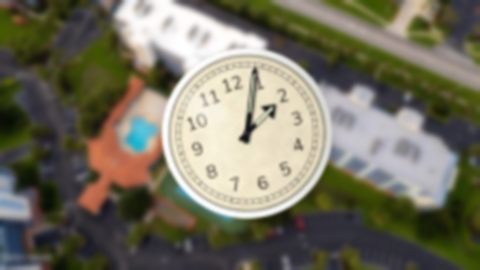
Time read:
h=2 m=4
